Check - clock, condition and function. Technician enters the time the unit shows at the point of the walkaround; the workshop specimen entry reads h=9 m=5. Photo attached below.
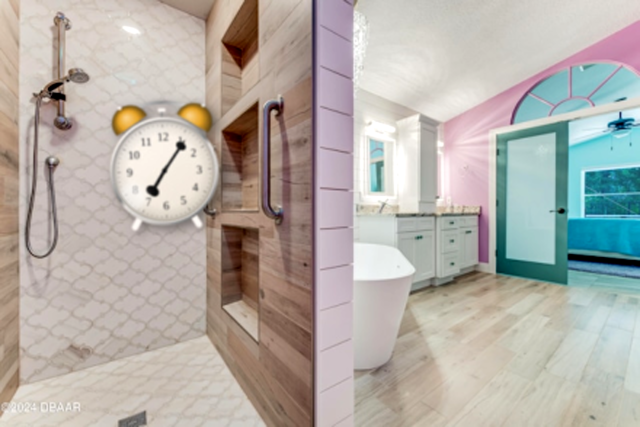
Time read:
h=7 m=6
